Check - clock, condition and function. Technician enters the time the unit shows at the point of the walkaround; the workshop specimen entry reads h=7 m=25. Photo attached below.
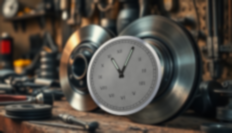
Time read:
h=11 m=5
